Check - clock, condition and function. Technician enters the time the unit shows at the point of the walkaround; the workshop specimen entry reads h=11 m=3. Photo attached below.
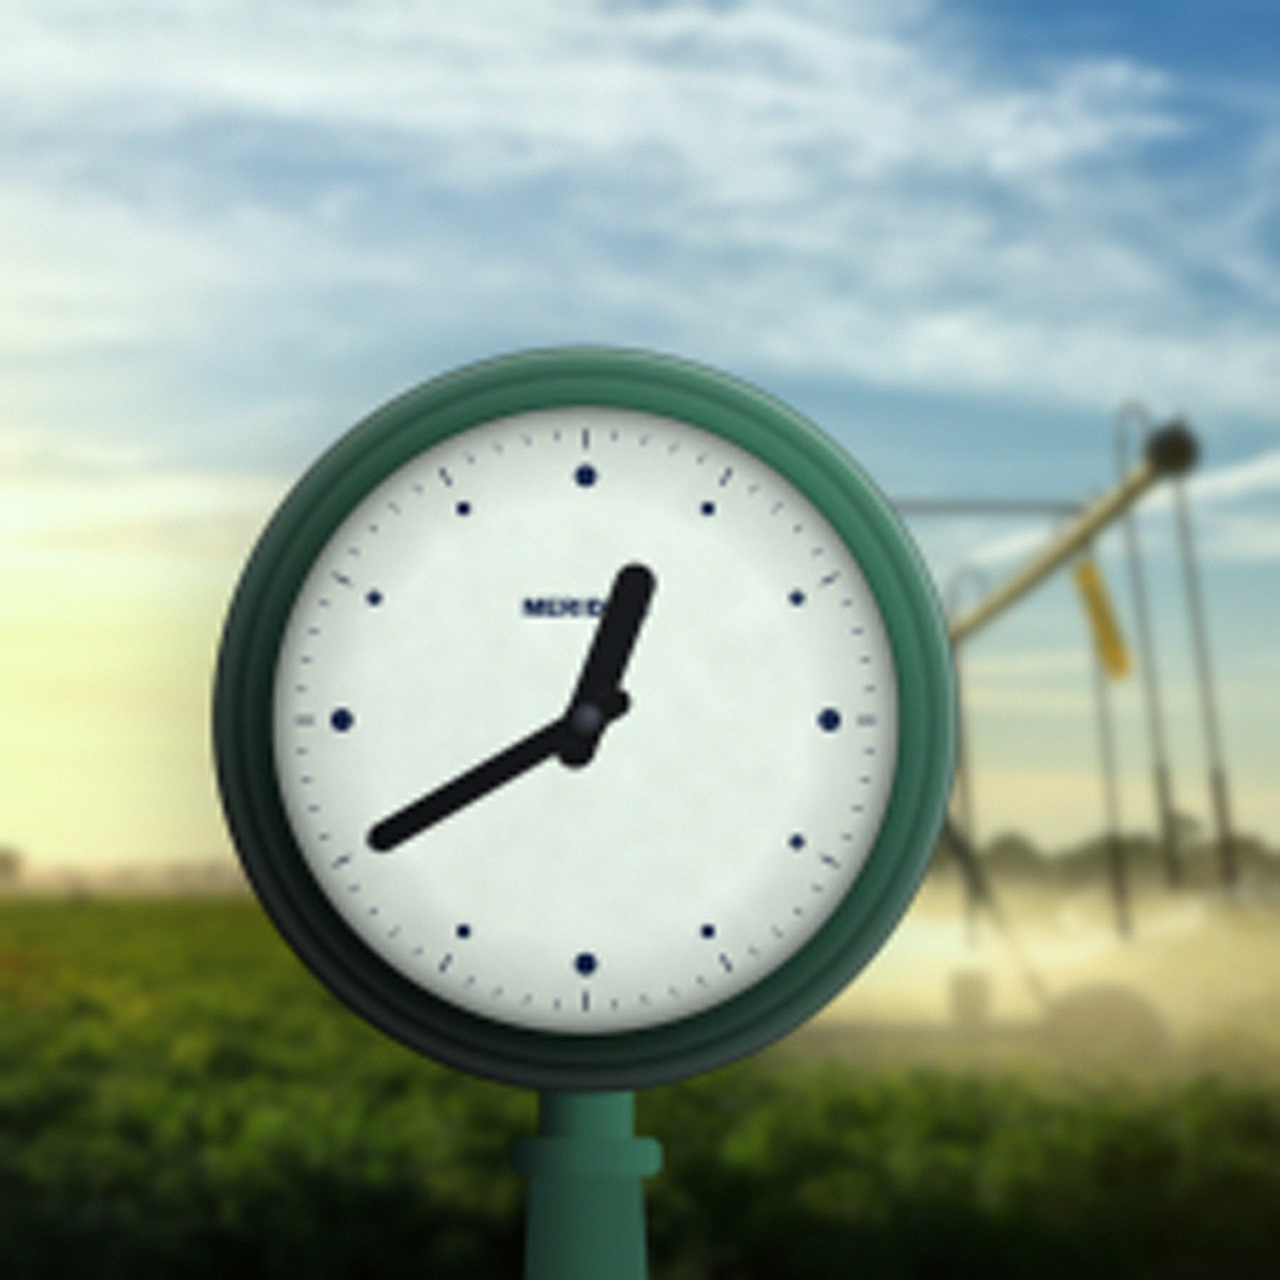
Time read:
h=12 m=40
